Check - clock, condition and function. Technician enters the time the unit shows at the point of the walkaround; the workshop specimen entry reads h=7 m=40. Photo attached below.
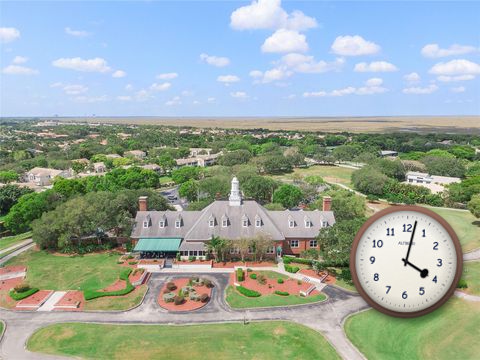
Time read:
h=4 m=2
